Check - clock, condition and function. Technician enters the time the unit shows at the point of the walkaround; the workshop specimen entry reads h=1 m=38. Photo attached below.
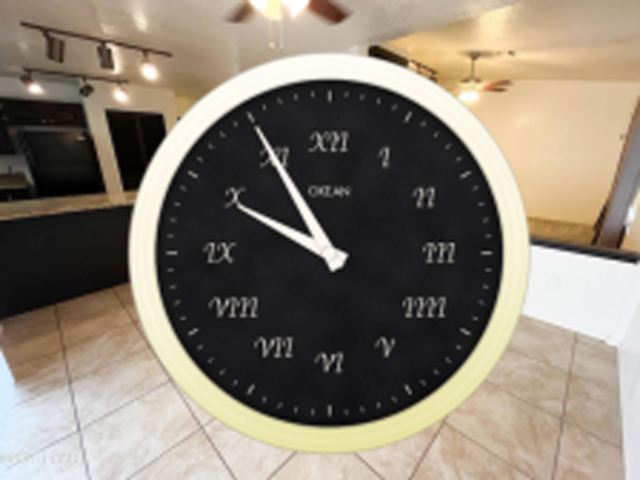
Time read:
h=9 m=55
